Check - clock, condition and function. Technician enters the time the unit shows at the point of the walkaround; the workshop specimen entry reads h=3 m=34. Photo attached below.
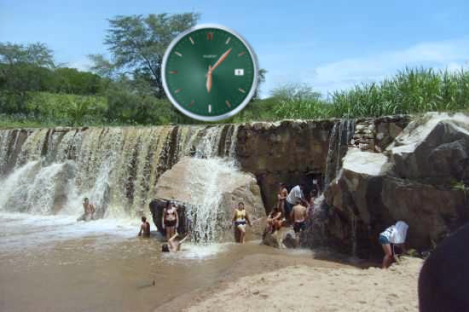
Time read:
h=6 m=7
